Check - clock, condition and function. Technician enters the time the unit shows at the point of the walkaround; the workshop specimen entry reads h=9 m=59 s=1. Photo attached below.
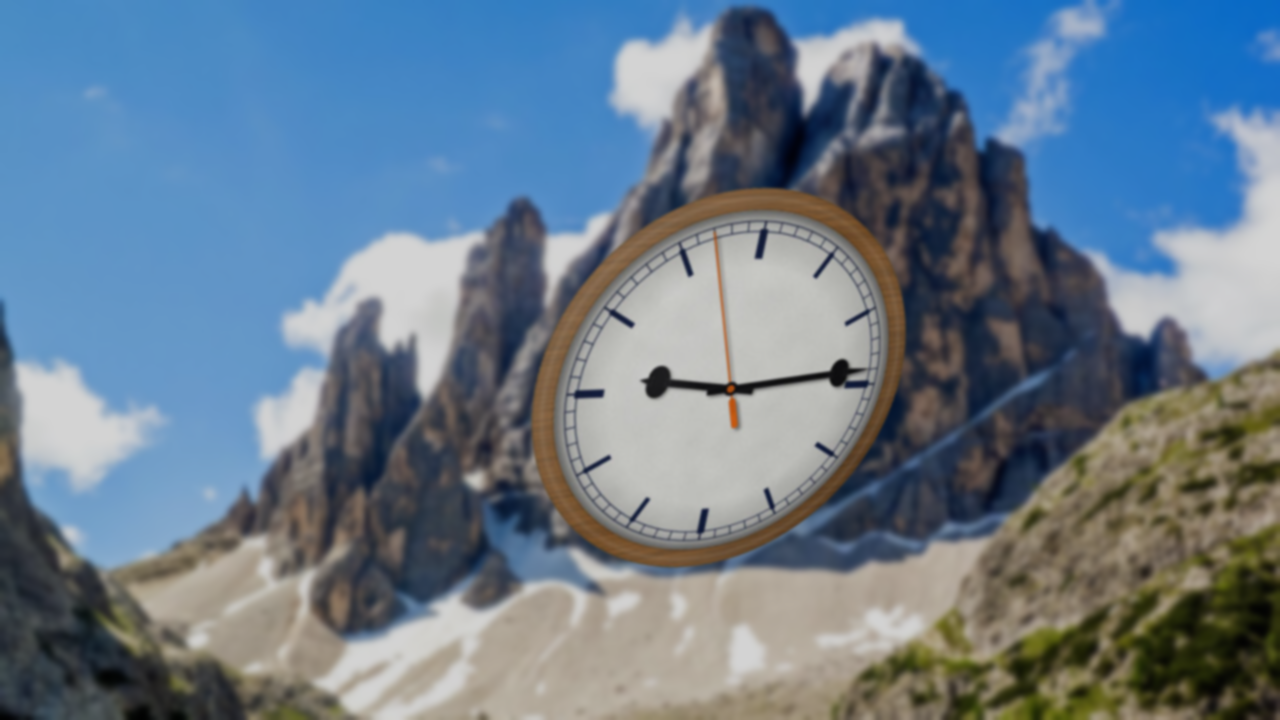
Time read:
h=9 m=13 s=57
